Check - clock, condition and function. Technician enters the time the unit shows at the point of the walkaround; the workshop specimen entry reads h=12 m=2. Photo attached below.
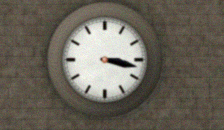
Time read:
h=3 m=17
